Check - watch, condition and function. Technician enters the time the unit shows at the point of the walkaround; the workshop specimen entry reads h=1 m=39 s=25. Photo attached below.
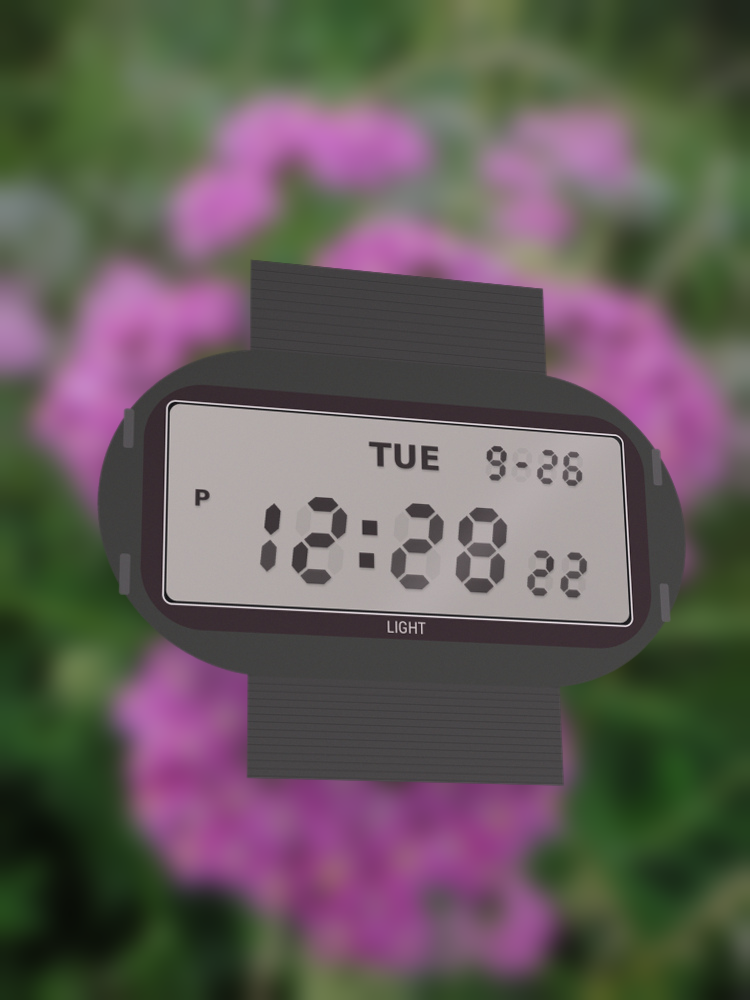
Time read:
h=12 m=28 s=22
